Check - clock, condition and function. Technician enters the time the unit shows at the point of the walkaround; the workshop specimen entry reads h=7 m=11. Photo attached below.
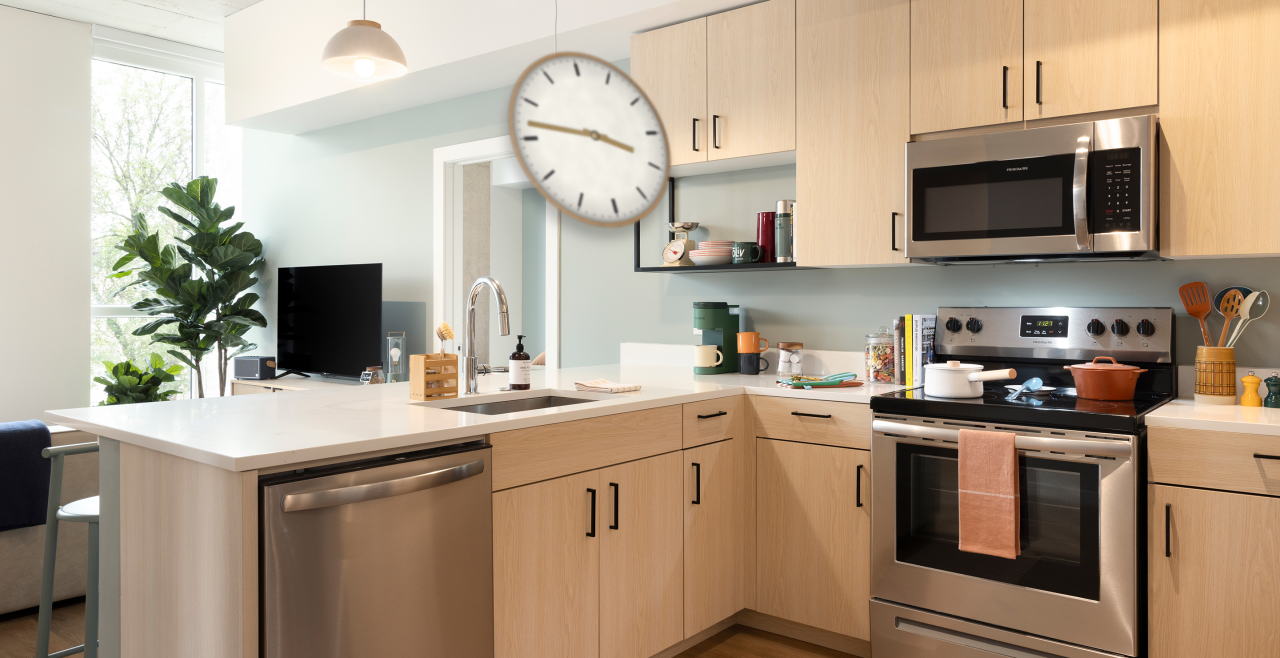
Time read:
h=3 m=47
